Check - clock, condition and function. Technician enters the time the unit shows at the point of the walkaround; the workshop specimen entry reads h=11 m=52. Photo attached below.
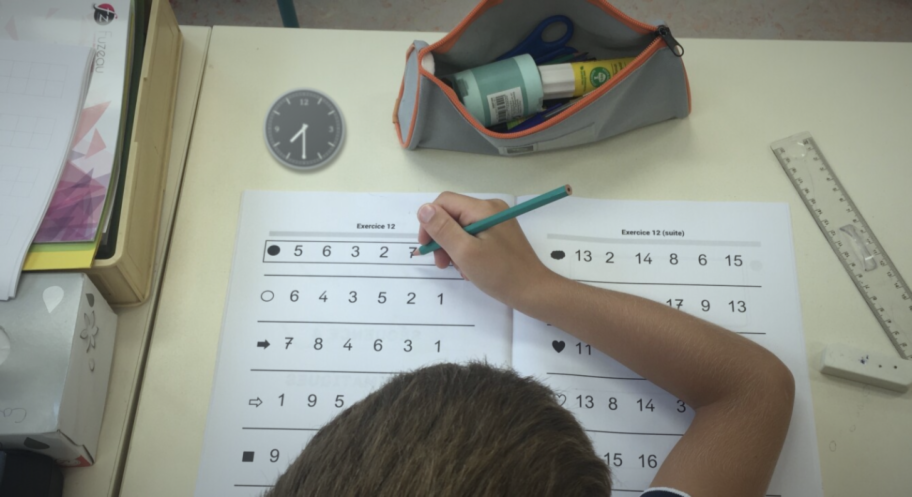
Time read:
h=7 m=30
